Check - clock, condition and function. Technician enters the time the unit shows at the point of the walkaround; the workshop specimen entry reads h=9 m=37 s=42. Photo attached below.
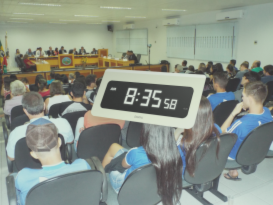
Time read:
h=8 m=35 s=58
